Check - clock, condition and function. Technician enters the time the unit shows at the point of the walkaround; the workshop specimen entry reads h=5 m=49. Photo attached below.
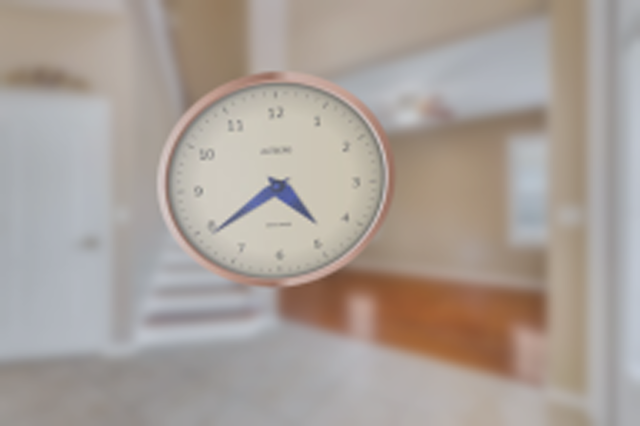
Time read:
h=4 m=39
